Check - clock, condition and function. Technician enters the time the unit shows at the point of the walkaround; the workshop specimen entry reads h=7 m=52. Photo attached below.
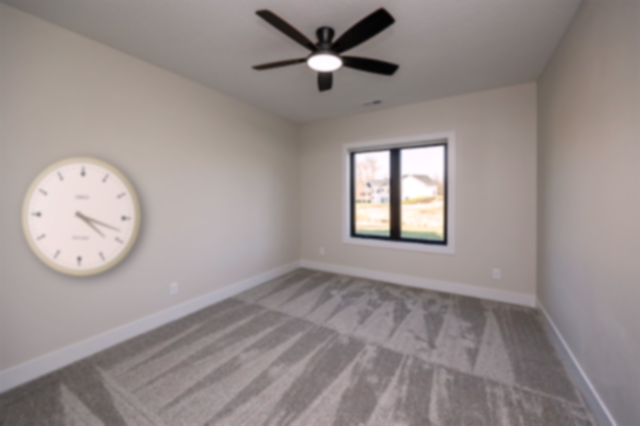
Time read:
h=4 m=18
